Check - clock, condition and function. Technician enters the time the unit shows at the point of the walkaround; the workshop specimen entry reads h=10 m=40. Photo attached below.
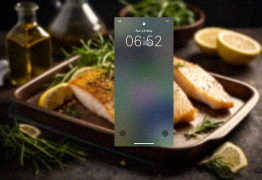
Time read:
h=6 m=52
